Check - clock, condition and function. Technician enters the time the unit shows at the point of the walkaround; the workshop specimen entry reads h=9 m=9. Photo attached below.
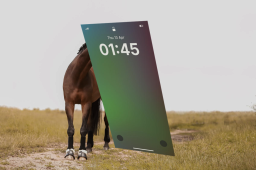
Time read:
h=1 m=45
